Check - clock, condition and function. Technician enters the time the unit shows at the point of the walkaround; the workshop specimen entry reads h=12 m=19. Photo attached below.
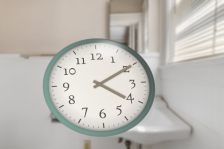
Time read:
h=4 m=10
